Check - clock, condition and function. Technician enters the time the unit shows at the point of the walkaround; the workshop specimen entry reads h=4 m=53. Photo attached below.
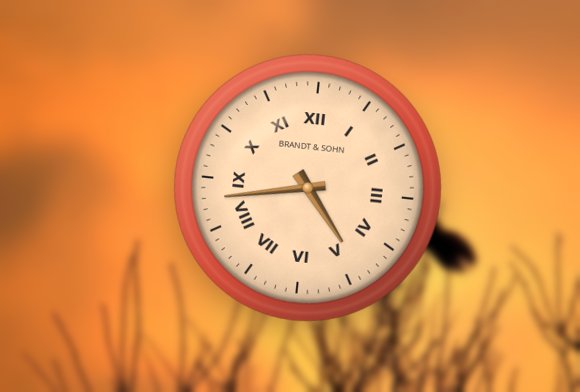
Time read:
h=4 m=43
